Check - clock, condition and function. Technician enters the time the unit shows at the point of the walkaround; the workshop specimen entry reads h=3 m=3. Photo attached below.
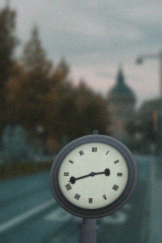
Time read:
h=2 m=42
